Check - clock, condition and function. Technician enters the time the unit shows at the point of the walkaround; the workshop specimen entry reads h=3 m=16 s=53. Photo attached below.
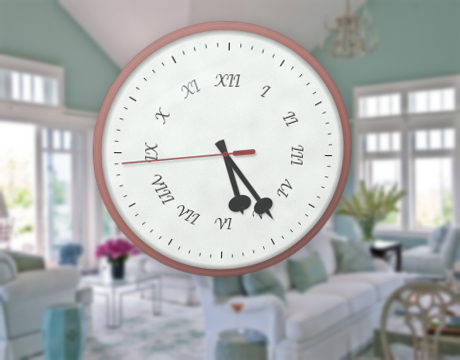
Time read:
h=5 m=23 s=44
